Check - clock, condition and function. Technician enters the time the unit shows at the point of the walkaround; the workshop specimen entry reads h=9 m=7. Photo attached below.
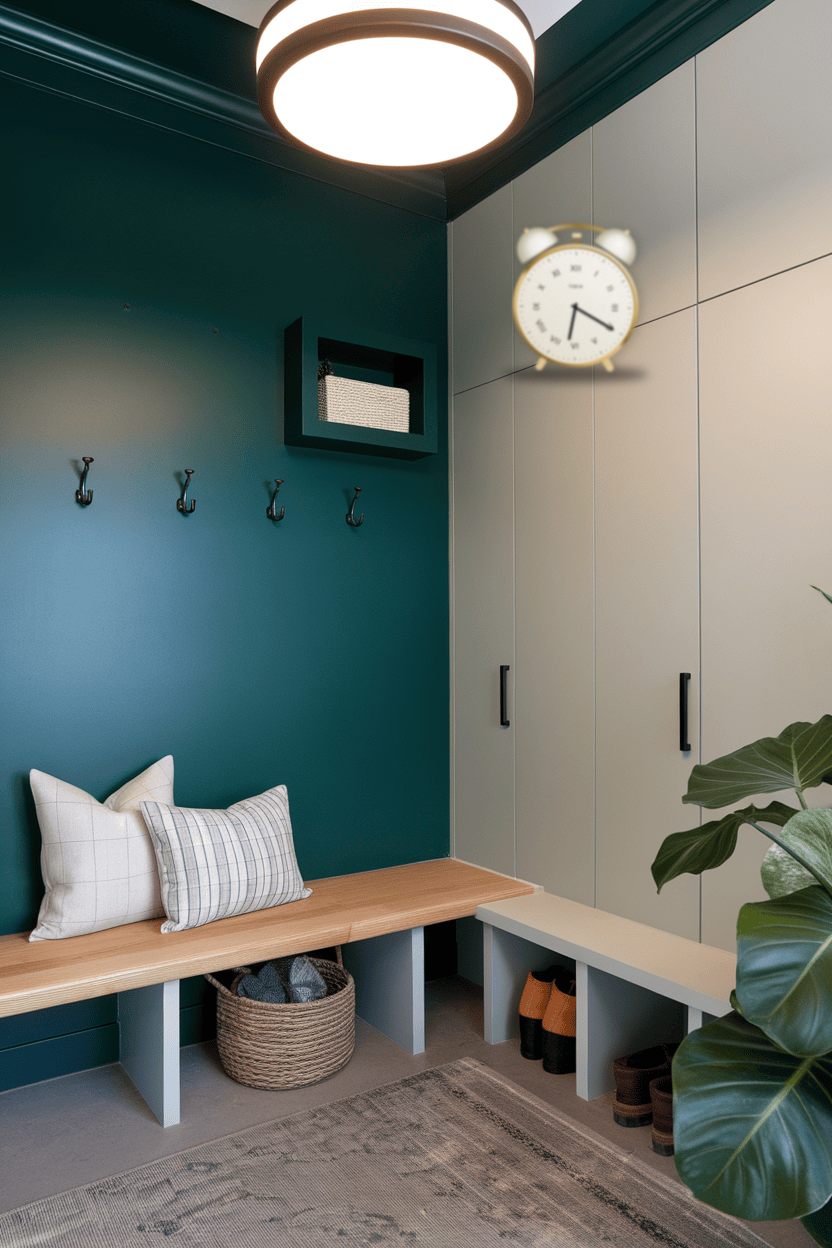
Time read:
h=6 m=20
